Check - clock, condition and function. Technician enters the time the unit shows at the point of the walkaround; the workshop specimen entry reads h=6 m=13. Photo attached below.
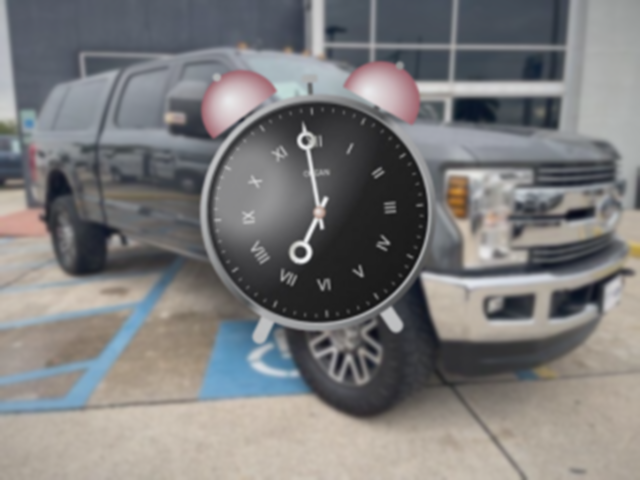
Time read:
h=6 m=59
